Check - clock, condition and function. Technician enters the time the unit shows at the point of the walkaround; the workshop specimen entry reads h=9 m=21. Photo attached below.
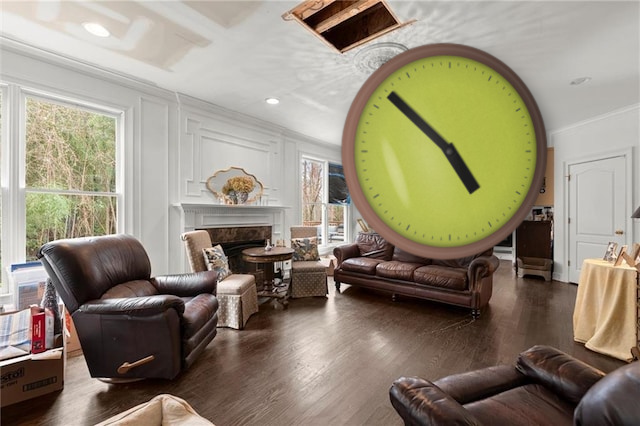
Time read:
h=4 m=52
